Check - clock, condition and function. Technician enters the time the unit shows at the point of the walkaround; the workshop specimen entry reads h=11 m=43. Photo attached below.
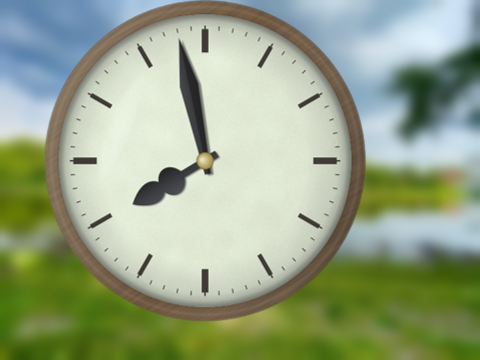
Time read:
h=7 m=58
